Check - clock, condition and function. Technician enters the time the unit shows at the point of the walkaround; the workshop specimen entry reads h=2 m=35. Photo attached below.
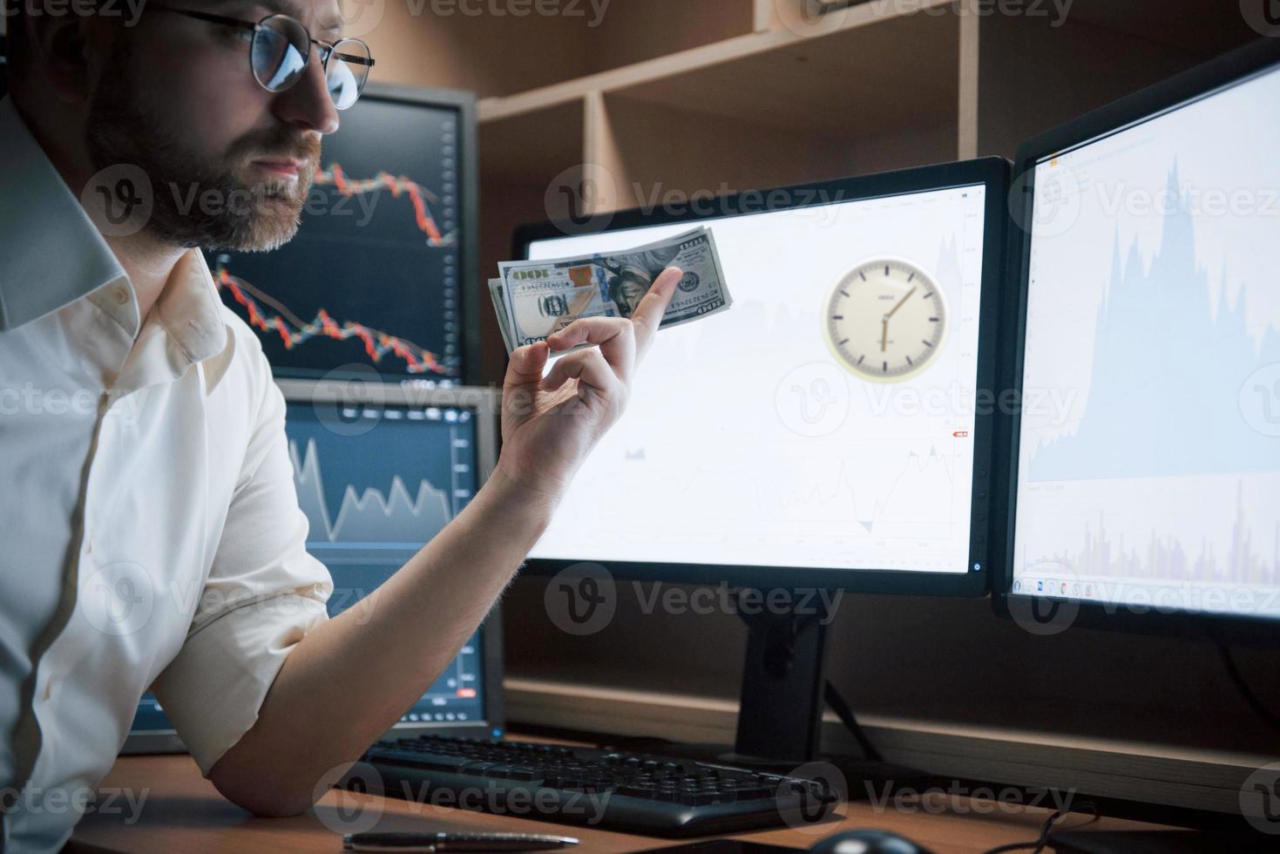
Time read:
h=6 m=7
